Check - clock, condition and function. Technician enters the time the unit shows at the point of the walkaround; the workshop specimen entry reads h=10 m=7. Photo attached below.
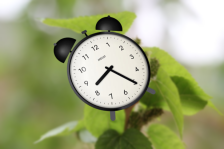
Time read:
h=8 m=25
